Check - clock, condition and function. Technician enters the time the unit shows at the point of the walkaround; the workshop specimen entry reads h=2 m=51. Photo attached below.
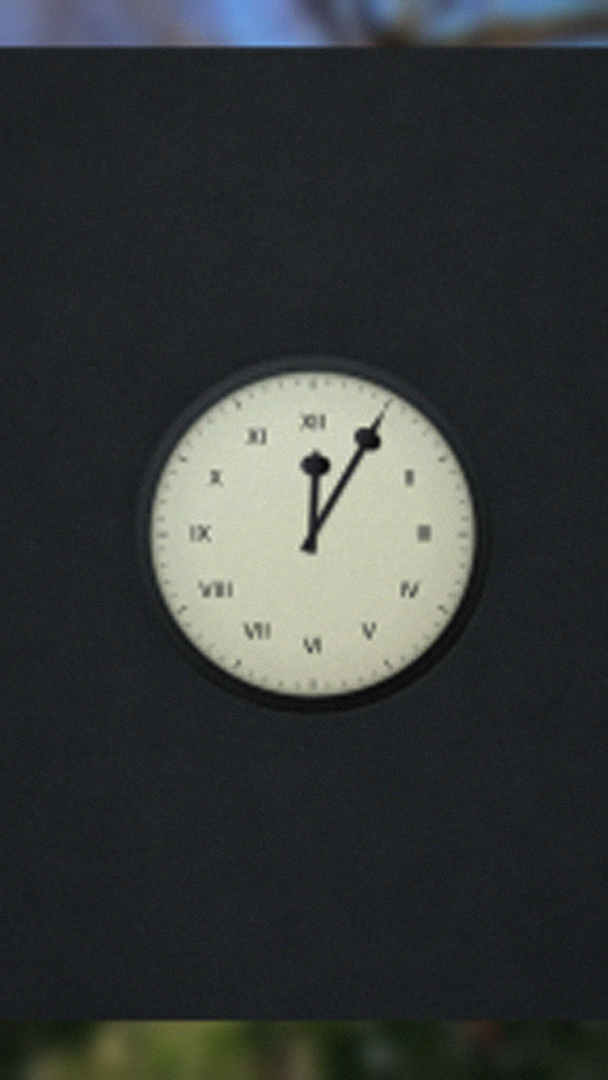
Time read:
h=12 m=5
